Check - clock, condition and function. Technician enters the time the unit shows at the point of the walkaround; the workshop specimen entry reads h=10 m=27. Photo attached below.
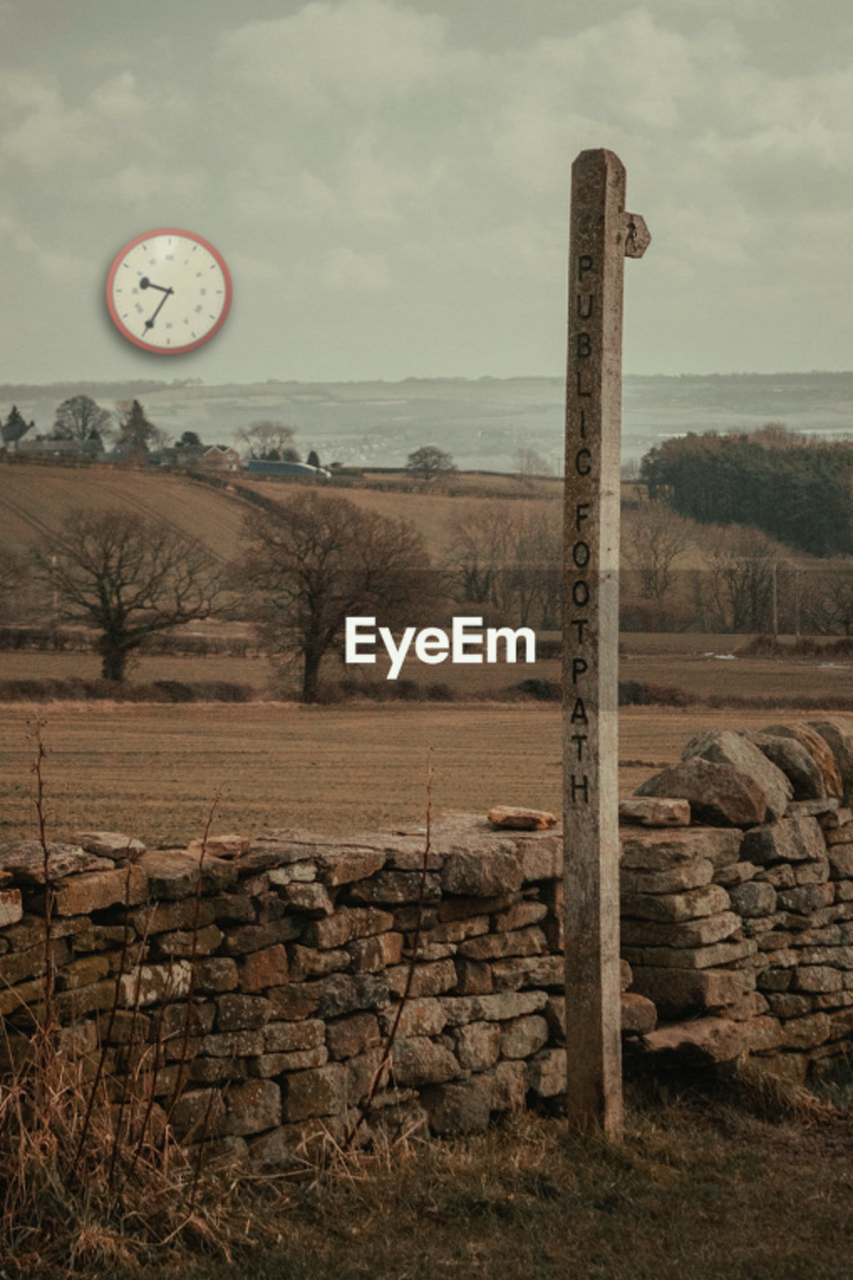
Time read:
h=9 m=35
